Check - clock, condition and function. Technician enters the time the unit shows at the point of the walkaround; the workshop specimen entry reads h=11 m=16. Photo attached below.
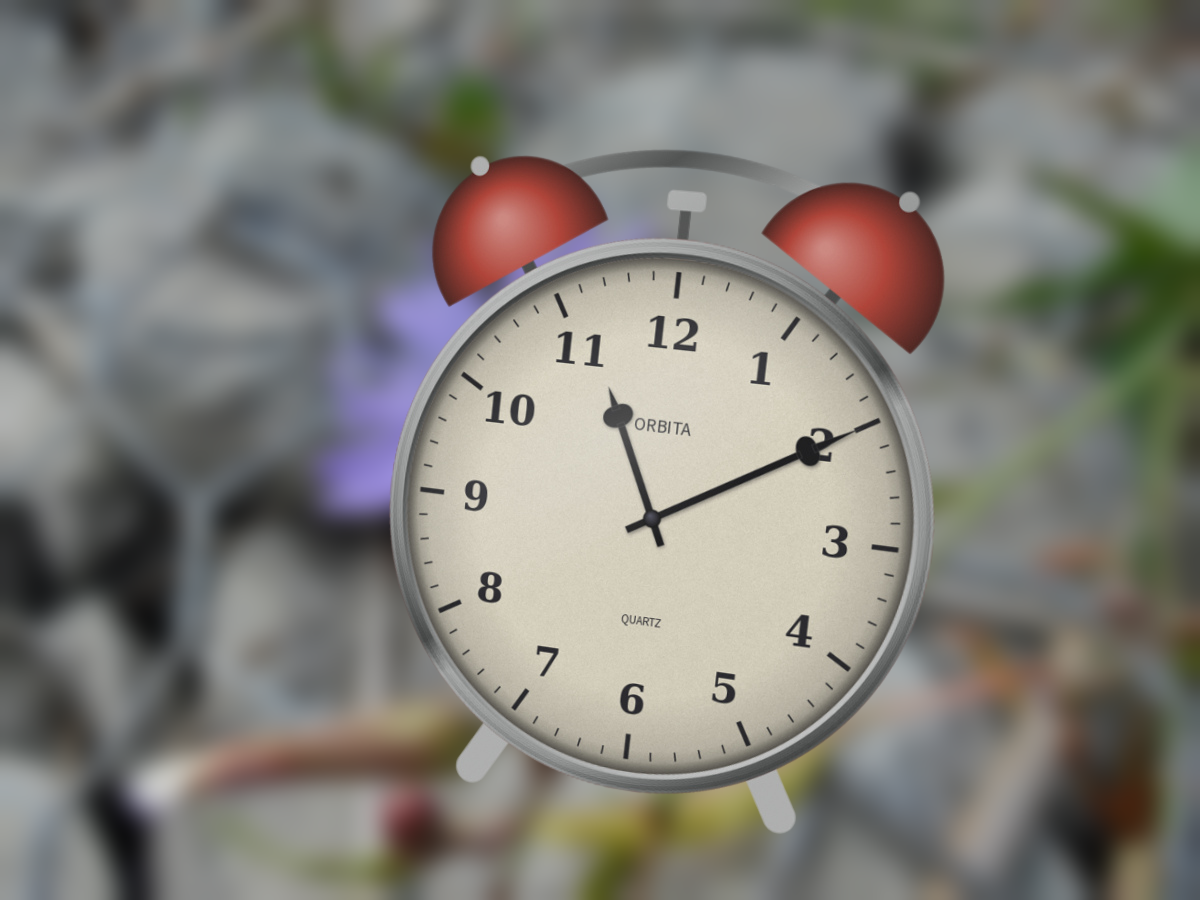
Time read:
h=11 m=10
